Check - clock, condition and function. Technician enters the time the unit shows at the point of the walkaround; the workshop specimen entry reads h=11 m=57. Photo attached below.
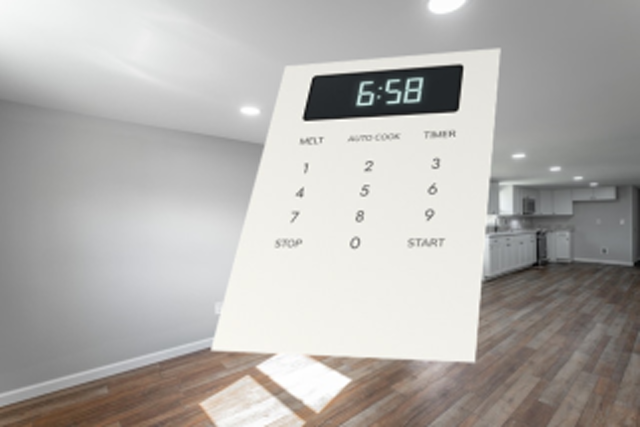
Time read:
h=6 m=58
